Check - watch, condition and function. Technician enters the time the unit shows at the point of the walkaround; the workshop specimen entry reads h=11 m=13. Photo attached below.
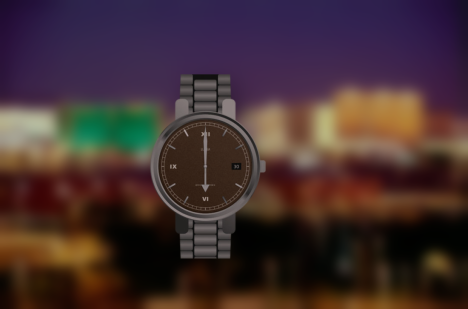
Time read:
h=6 m=0
